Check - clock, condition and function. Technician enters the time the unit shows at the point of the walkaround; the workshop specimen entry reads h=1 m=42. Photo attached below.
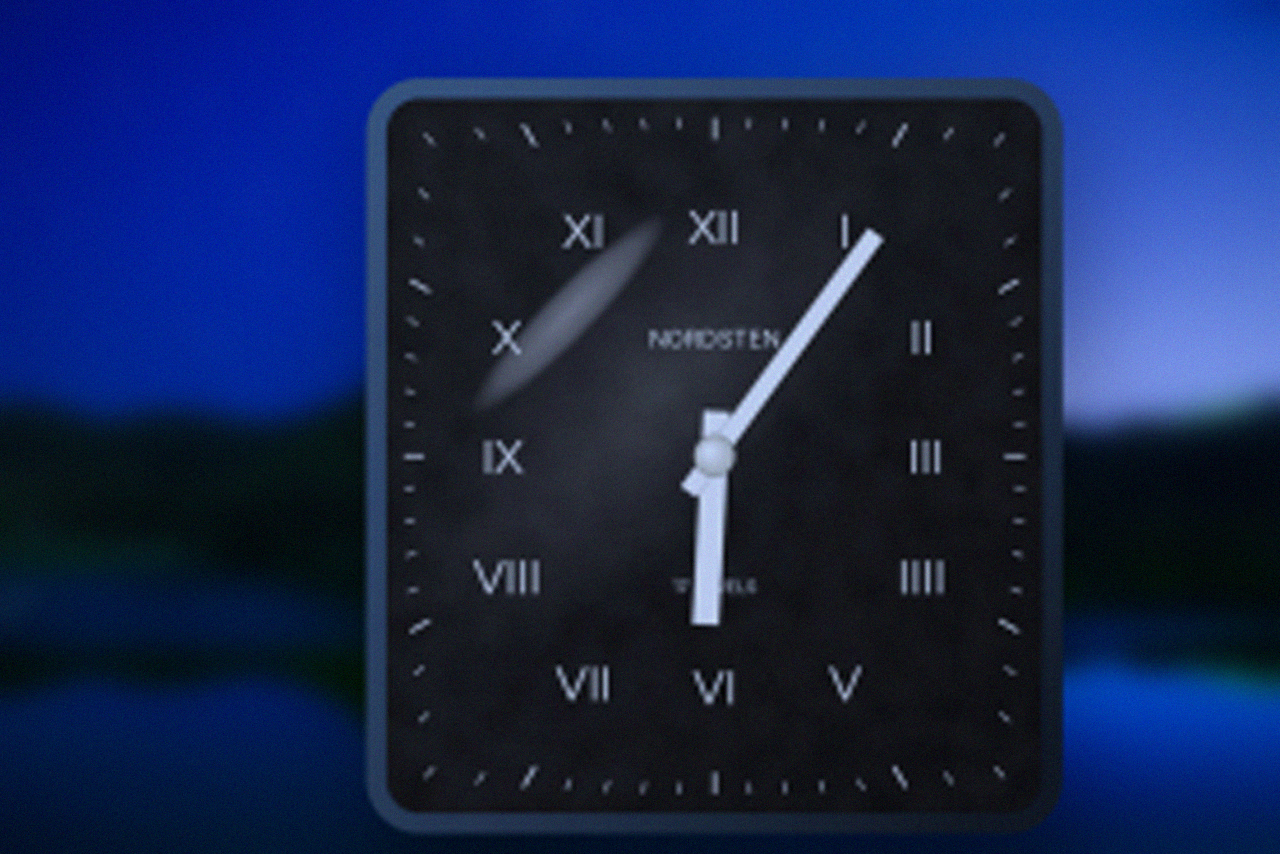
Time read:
h=6 m=6
